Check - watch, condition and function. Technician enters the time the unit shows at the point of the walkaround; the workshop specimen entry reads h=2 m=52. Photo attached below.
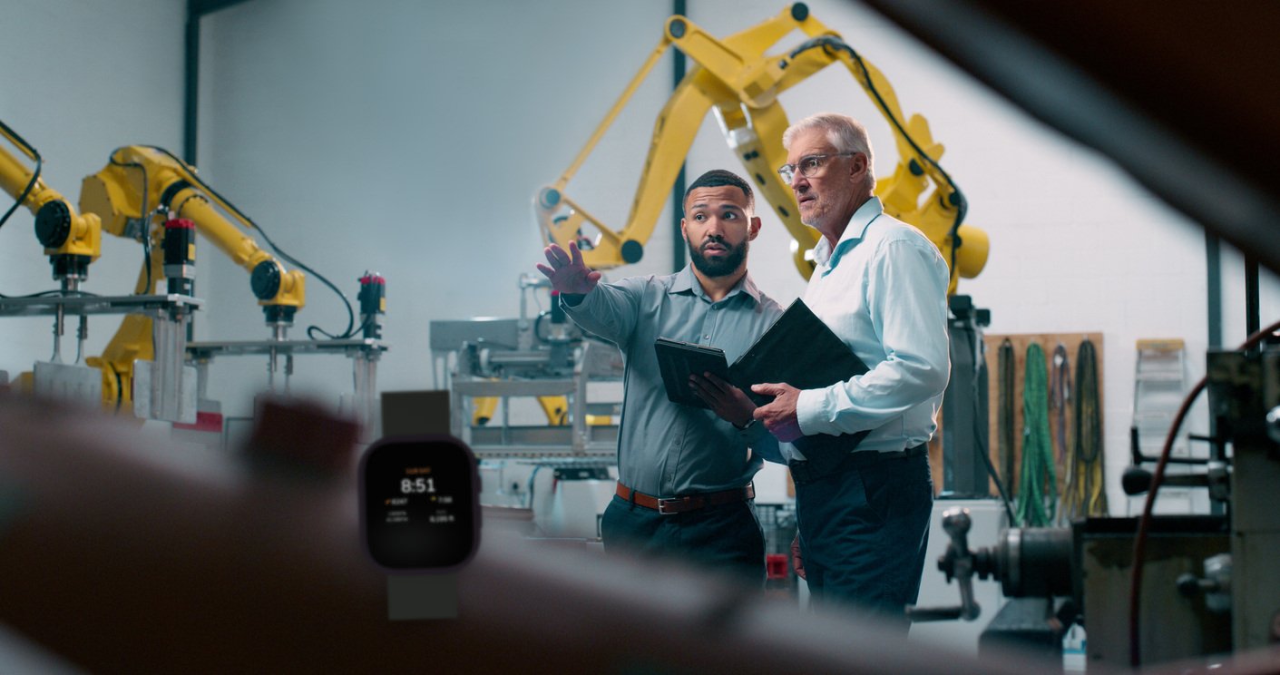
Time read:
h=8 m=51
